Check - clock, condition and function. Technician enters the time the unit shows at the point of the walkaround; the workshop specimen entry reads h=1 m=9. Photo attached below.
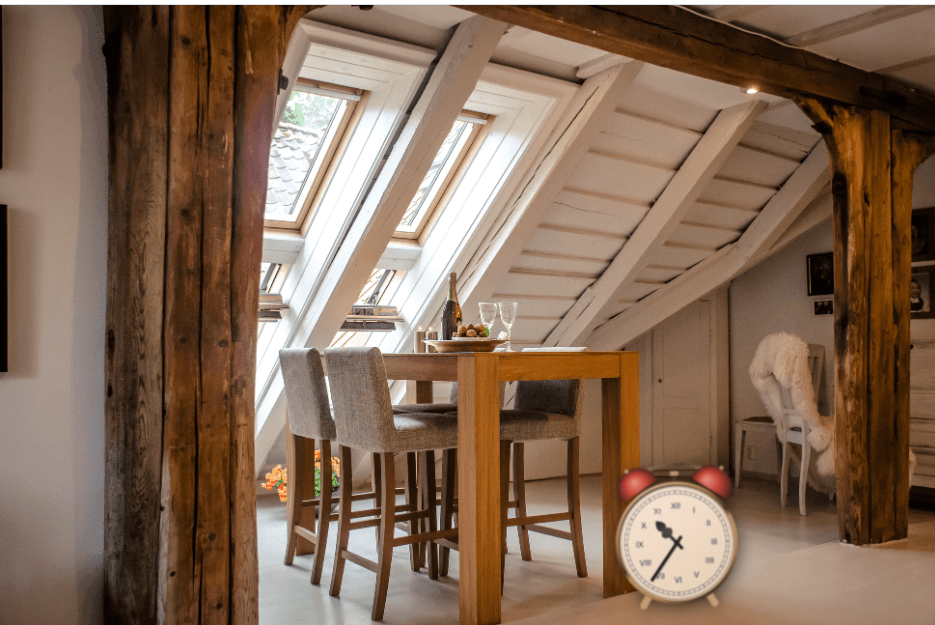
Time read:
h=10 m=36
